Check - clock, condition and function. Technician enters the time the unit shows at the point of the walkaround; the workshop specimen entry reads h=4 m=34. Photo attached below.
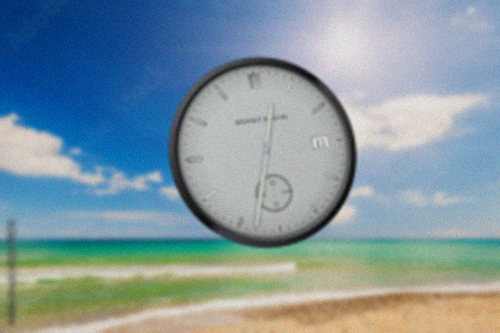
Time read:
h=12 m=33
